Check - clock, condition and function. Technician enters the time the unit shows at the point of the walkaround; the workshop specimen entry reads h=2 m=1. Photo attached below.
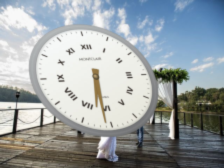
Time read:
h=6 m=31
